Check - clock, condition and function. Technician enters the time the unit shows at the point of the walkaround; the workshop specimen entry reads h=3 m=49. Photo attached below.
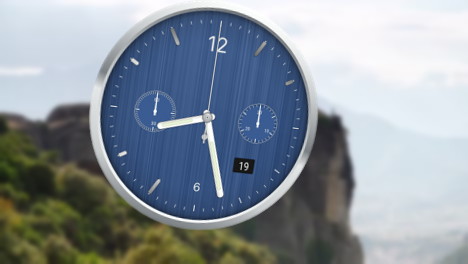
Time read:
h=8 m=27
